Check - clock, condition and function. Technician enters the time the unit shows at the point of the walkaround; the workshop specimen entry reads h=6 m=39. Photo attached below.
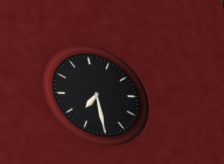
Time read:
h=7 m=30
